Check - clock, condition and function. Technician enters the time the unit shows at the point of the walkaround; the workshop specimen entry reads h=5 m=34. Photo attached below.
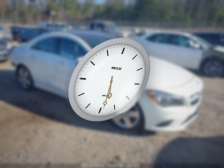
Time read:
h=5 m=29
